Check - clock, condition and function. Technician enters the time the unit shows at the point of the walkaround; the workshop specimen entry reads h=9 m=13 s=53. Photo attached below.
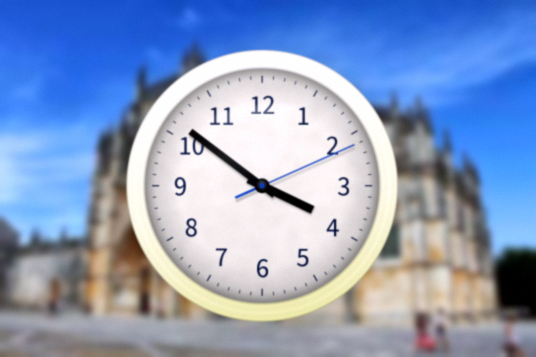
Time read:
h=3 m=51 s=11
